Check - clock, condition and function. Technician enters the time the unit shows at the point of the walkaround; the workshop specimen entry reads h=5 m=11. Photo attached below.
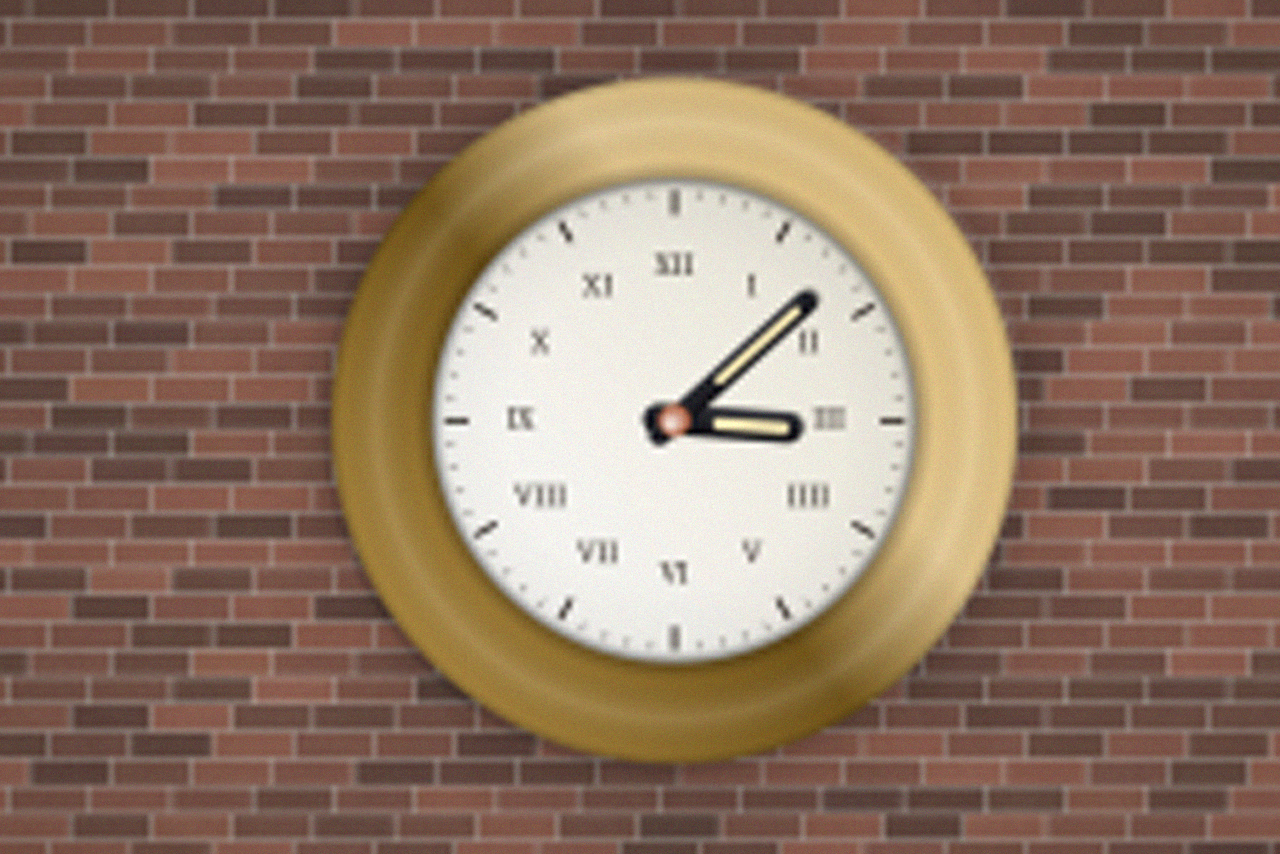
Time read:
h=3 m=8
